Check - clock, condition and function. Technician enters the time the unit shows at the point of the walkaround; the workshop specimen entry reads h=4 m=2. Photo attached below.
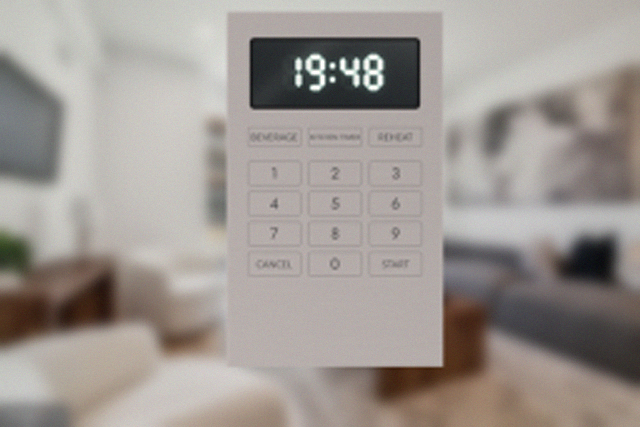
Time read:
h=19 m=48
